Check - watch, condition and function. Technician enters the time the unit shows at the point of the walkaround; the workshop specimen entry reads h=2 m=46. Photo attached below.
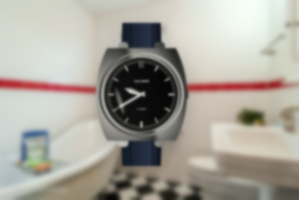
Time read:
h=9 m=40
